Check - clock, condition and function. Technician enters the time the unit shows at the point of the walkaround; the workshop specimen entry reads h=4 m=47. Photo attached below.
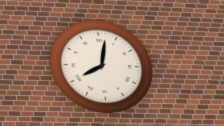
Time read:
h=8 m=2
